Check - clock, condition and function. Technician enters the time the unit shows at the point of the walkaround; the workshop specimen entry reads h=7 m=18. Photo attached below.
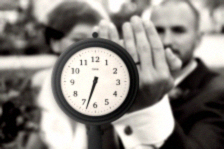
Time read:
h=6 m=33
